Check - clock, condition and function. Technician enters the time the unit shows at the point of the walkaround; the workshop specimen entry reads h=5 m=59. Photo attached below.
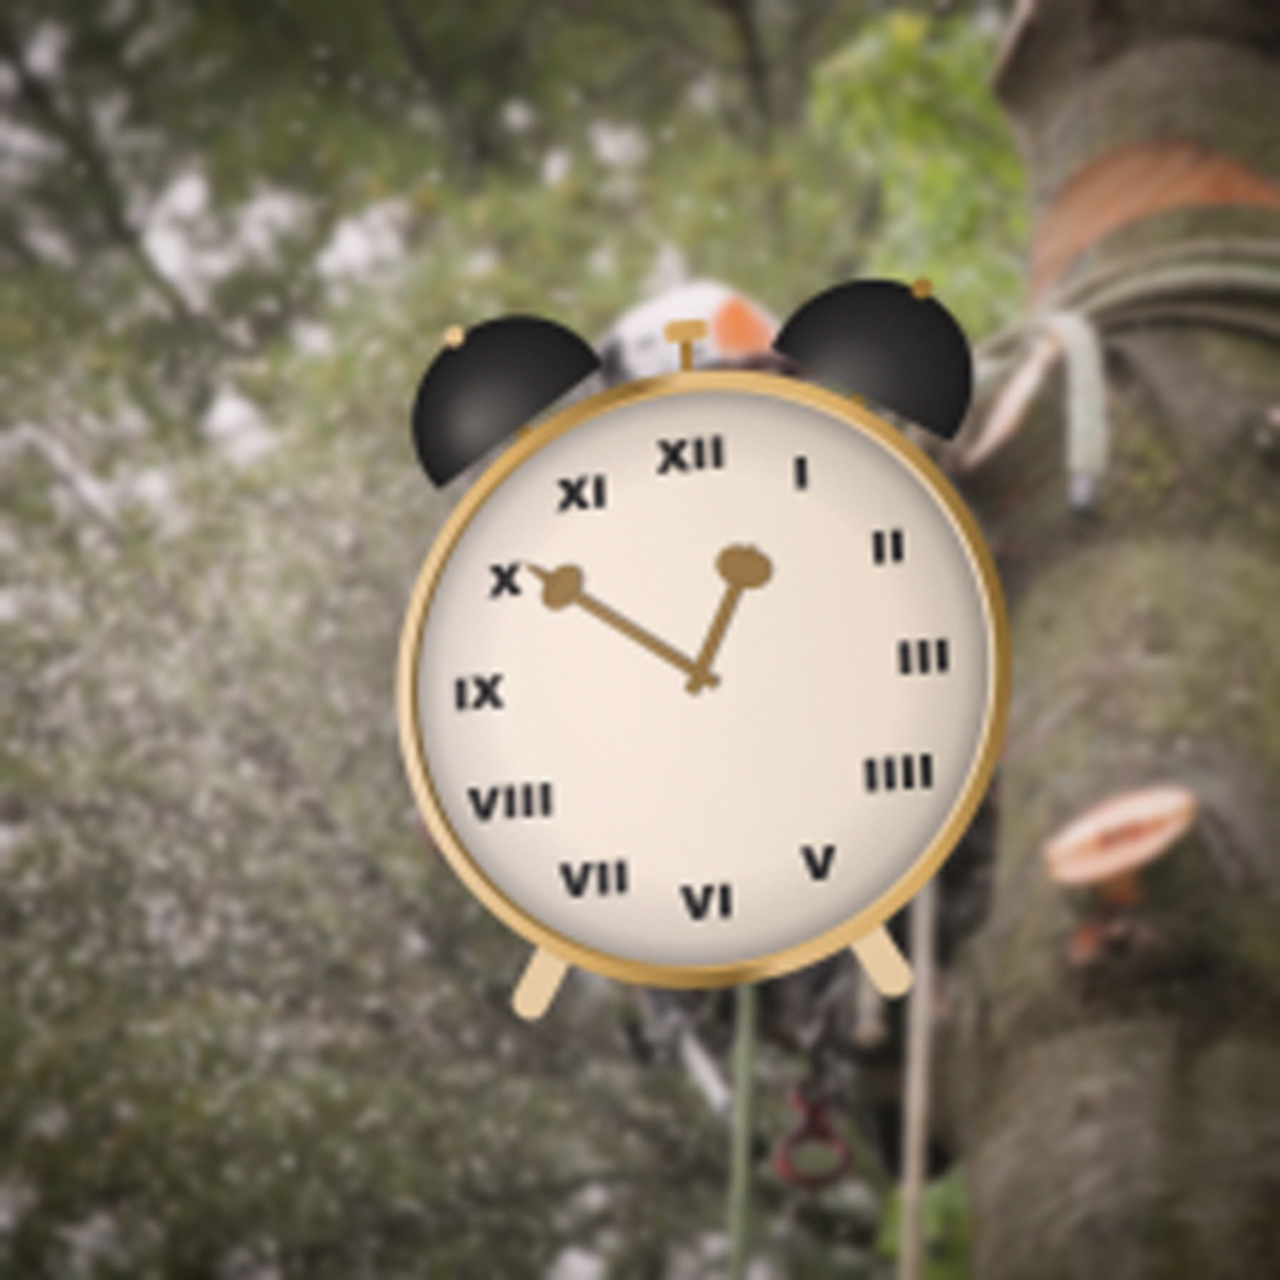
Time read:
h=12 m=51
